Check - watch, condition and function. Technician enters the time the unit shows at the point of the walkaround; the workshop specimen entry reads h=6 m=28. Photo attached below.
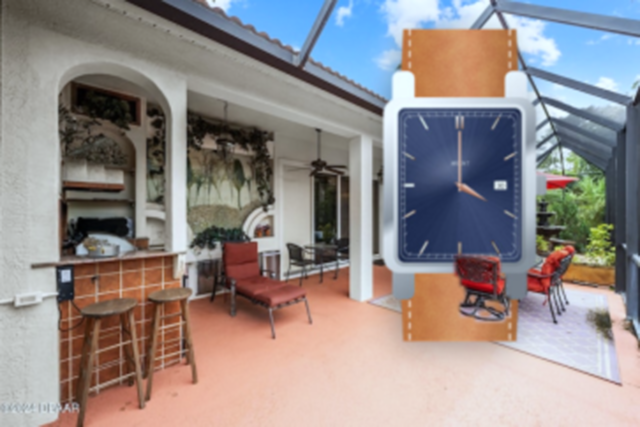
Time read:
h=4 m=0
